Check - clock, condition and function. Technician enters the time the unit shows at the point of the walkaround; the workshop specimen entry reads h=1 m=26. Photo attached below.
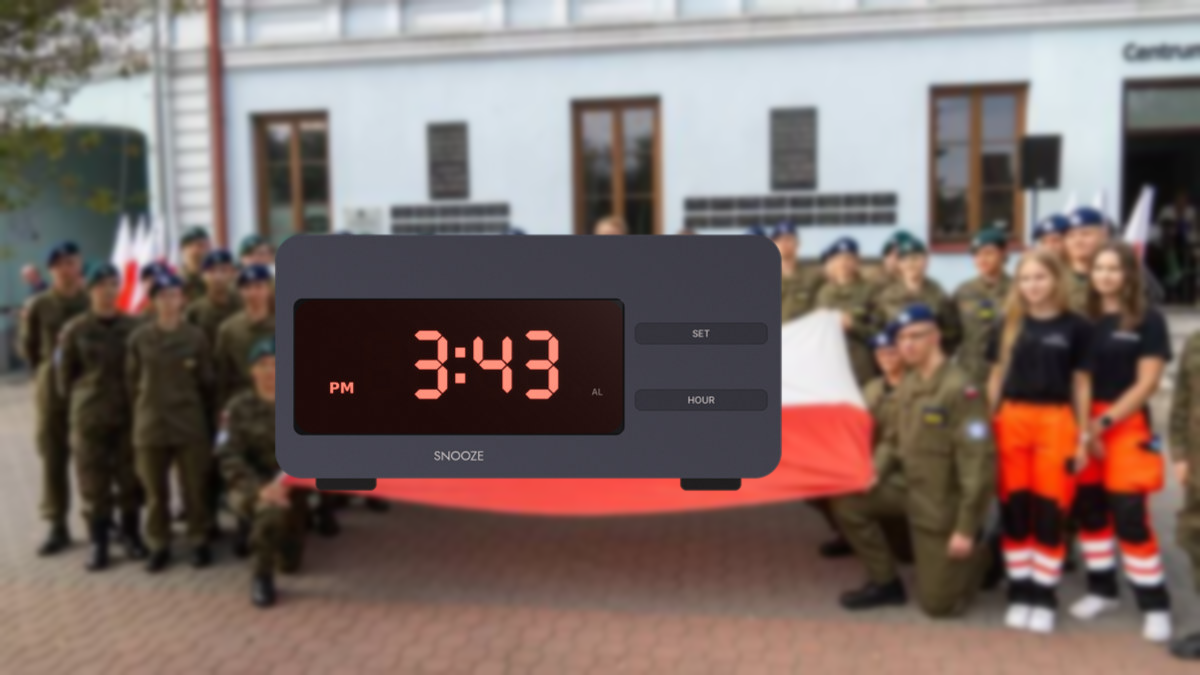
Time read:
h=3 m=43
